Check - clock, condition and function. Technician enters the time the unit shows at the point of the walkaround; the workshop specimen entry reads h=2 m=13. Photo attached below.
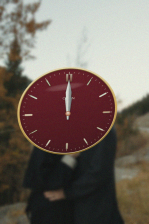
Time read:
h=12 m=0
